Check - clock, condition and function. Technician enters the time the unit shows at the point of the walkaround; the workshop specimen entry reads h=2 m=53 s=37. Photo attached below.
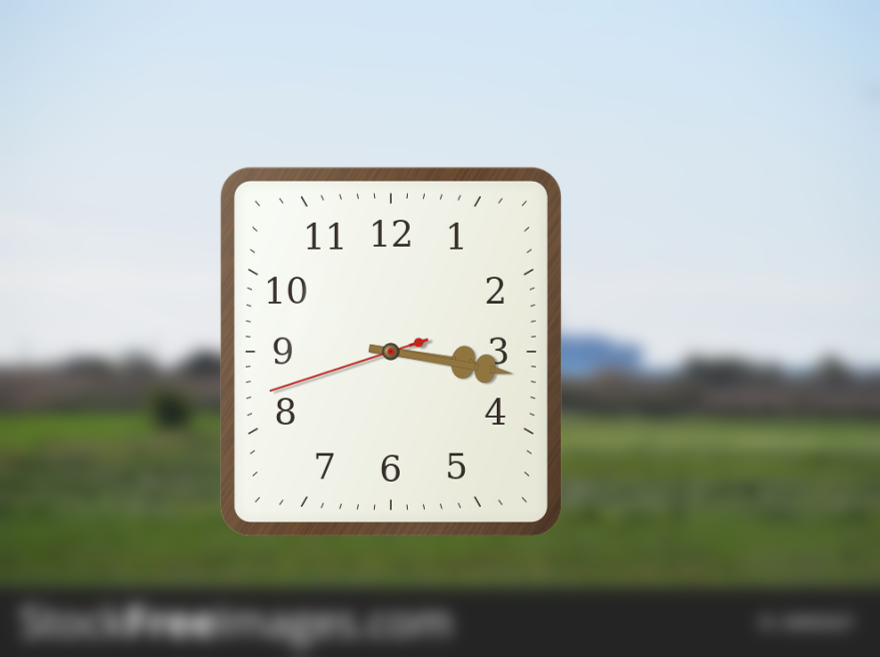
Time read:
h=3 m=16 s=42
